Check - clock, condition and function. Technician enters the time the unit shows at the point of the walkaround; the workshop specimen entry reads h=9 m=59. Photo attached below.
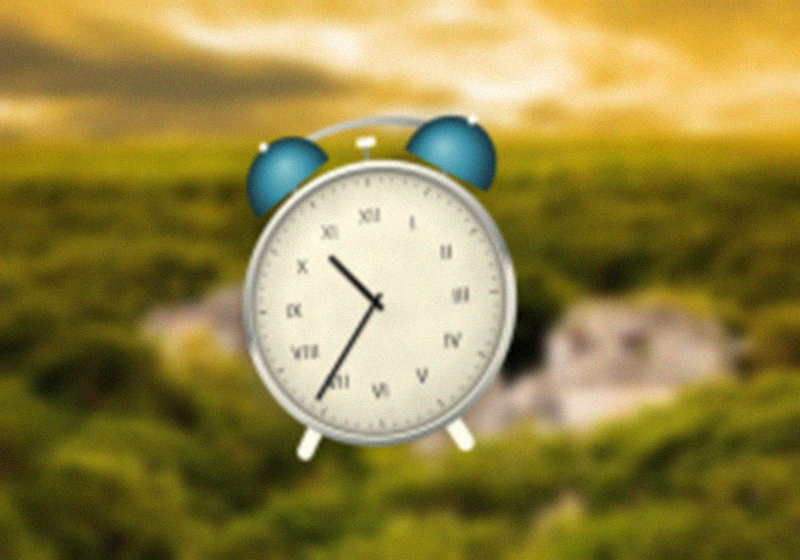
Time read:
h=10 m=36
